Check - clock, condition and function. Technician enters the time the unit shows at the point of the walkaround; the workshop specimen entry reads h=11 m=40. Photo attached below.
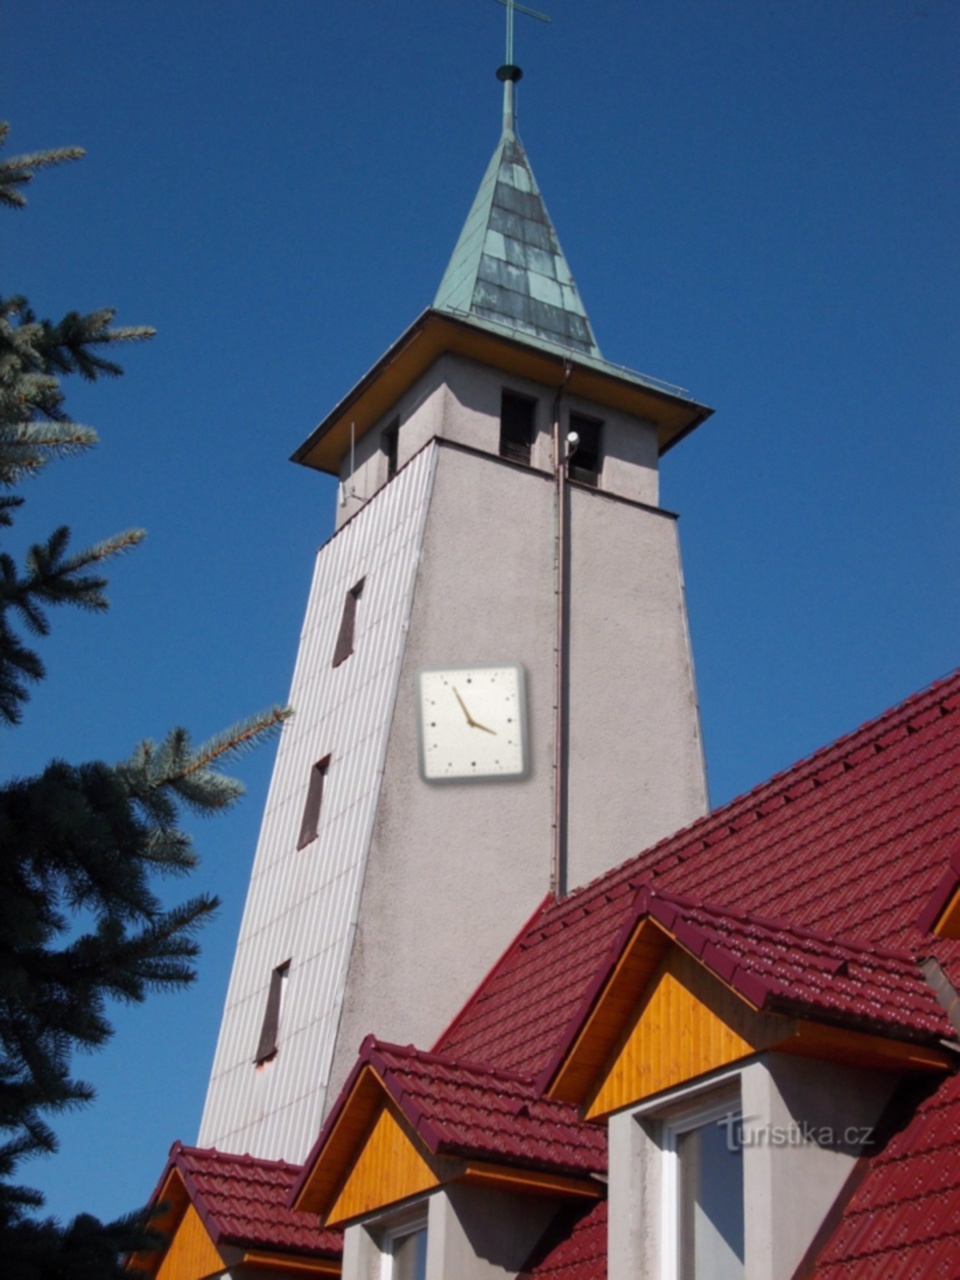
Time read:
h=3 m=56
